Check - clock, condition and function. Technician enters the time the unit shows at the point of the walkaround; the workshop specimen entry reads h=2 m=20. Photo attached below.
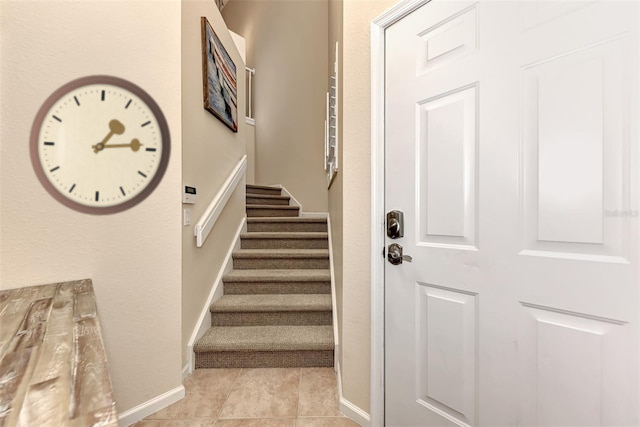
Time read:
h=1 m=14
